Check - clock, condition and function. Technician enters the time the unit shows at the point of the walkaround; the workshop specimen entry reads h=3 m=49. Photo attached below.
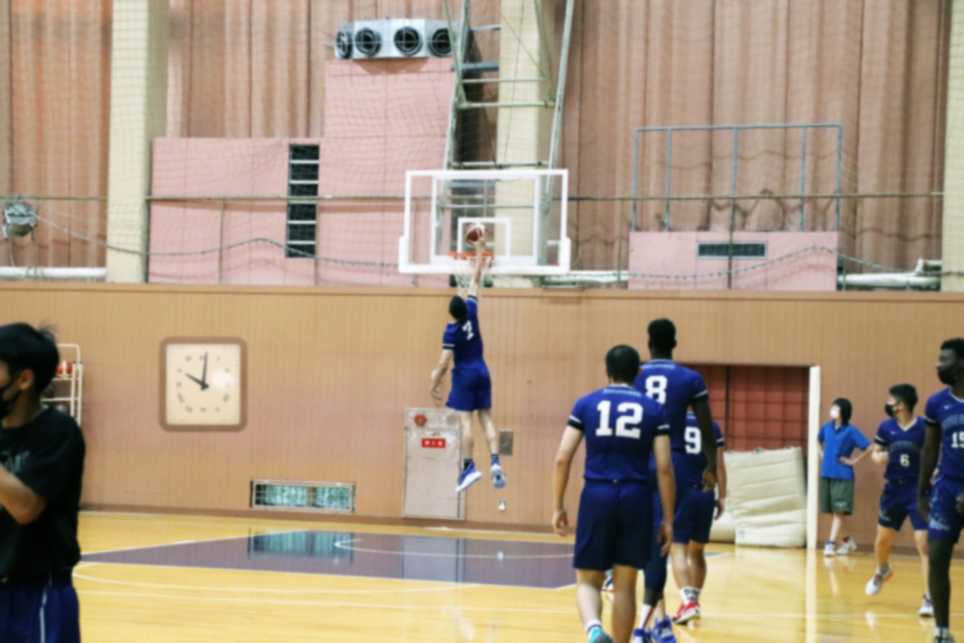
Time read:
h=10 m=1
